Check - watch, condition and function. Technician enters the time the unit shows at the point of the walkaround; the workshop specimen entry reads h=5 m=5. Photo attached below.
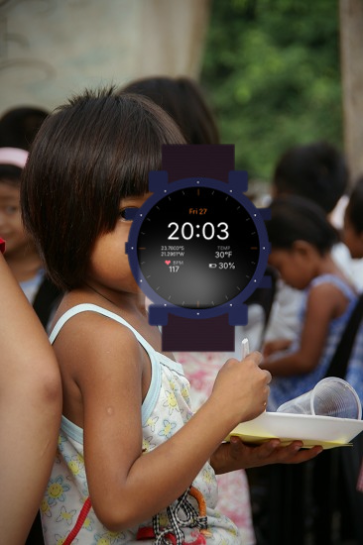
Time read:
h=20 m=3
